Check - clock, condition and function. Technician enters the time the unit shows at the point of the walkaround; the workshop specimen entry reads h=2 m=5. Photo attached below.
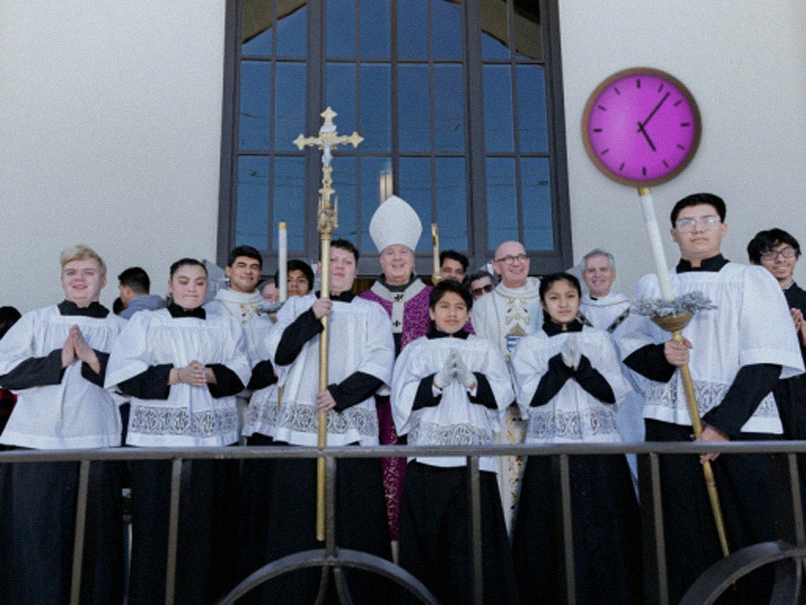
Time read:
h=5 m=7
